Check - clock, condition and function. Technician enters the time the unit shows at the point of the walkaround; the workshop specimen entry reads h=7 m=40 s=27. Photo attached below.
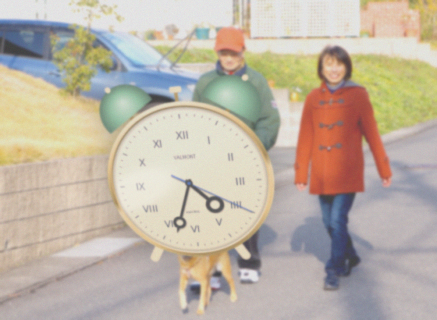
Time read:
h=4 m=33 s=20
